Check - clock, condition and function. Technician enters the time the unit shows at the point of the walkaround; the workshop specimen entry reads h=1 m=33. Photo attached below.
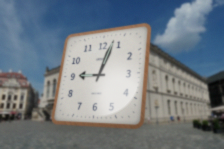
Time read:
h=9 m=3
